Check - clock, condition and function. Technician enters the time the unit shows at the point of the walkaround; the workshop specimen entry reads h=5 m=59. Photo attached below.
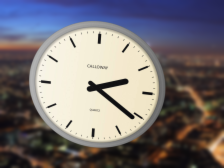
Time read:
h=2 m=21
